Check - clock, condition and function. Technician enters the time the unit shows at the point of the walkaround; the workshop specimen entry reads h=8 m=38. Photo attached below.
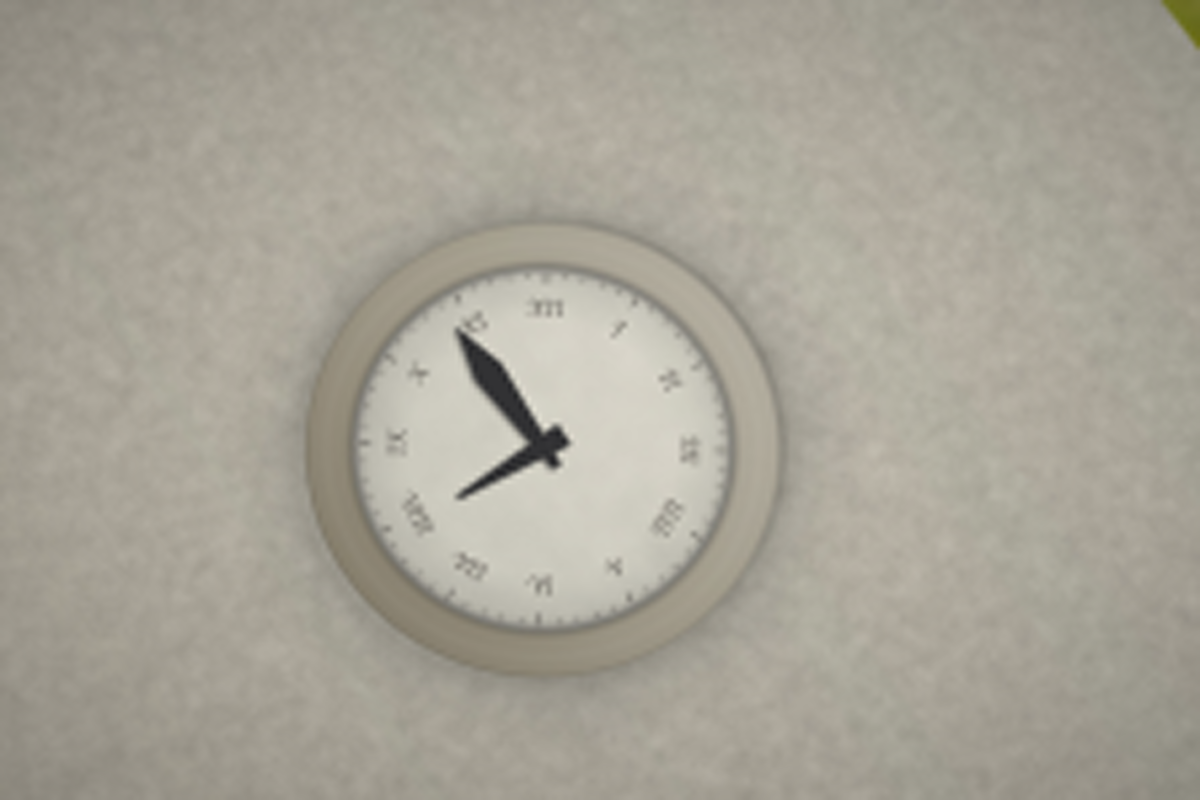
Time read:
h=7 m=54
